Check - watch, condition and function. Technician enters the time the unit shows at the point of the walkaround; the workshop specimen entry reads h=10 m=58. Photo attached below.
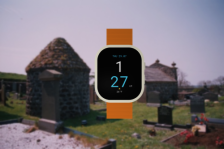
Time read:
h=1 m=27
